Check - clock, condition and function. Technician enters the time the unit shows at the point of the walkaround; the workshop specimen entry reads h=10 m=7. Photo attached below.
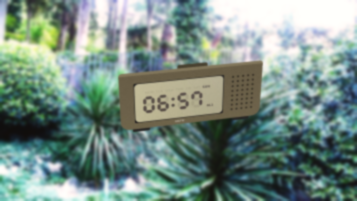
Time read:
h=6 m=57
